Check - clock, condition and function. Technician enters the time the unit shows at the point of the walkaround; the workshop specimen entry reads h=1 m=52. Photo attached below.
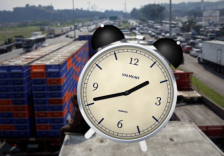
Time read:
h=1 m=41
